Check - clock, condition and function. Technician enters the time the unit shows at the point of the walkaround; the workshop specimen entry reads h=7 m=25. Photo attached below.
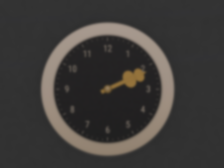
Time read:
h=2 m=11
